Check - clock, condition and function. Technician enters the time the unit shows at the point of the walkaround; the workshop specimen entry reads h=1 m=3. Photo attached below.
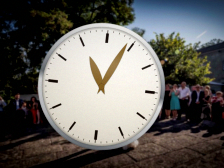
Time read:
h=11 m=4
